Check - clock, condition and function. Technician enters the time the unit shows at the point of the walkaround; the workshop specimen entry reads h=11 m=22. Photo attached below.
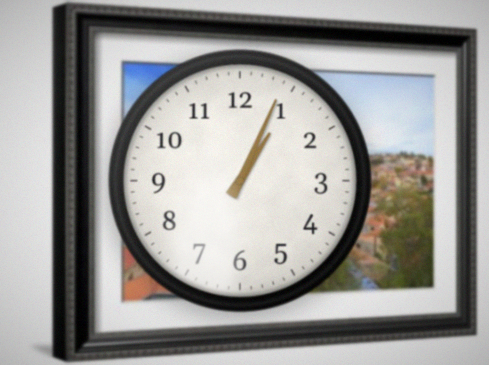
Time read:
h=1 m=4
